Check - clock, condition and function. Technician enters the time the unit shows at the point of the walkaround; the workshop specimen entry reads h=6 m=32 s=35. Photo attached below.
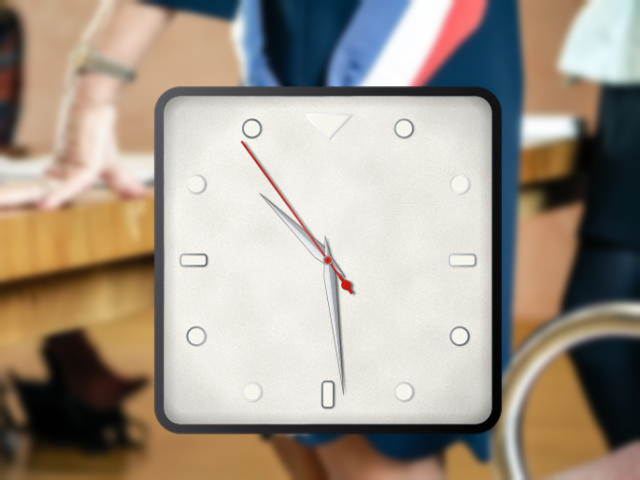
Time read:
h=10 m=28 s=54
